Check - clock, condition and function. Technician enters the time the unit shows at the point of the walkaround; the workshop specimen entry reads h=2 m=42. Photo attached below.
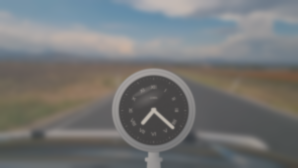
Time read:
h=7 m=22
